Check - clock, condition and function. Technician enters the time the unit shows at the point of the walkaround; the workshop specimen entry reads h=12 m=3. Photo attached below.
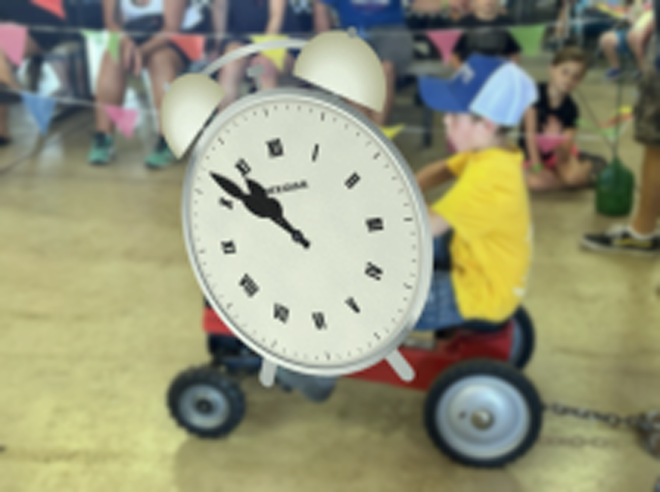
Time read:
h=10 m=52
